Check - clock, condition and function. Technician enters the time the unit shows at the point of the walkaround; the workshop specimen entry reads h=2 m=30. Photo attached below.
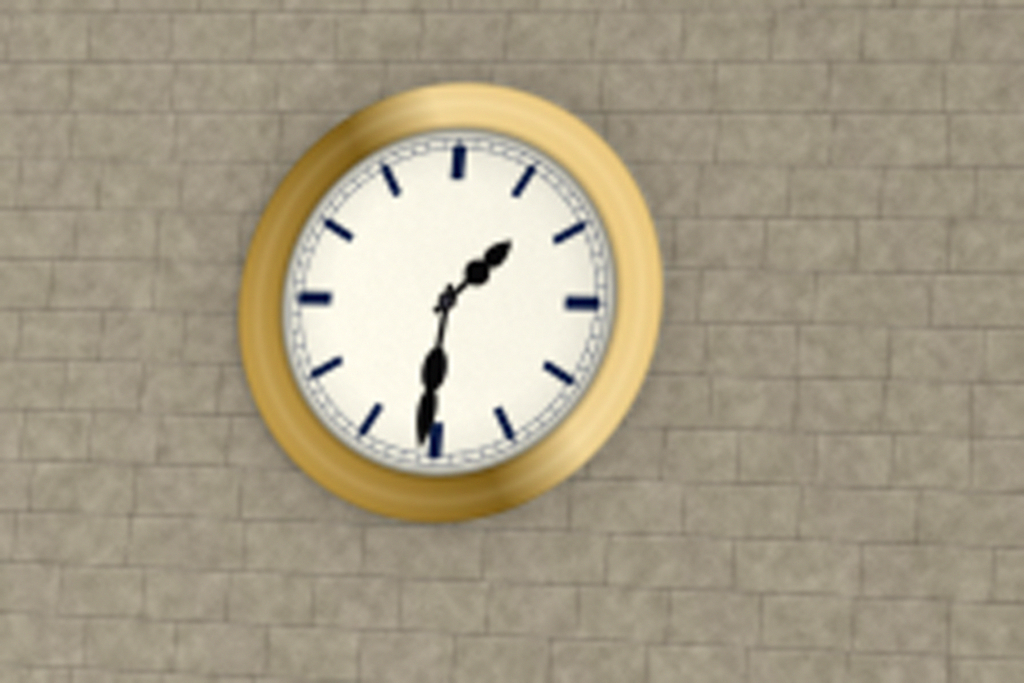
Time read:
h=1 m=31
